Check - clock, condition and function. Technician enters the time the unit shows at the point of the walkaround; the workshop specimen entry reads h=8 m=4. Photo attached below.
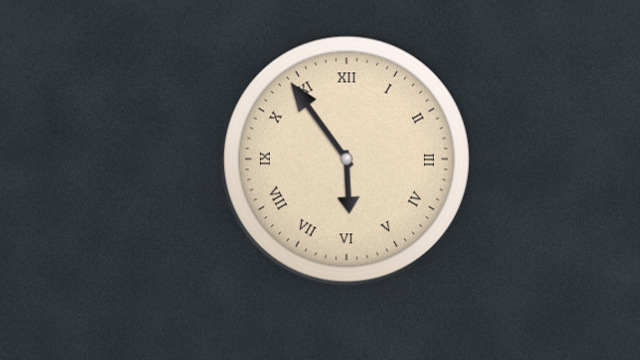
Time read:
h=5 m=54
